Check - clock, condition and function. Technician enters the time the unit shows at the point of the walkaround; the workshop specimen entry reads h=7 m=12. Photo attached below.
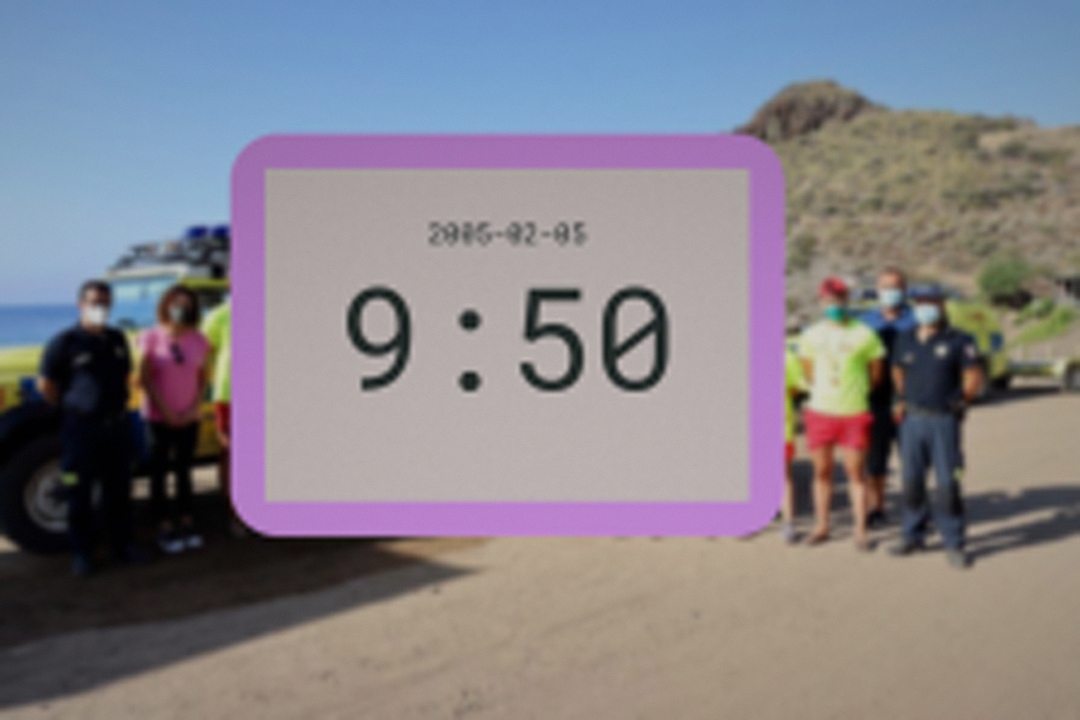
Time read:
h=9 m=50
